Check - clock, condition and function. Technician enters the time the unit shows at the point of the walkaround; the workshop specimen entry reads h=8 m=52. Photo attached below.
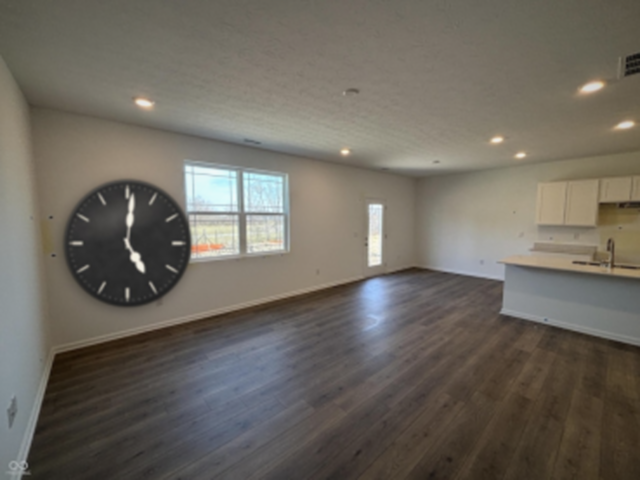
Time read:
h=5 m=1
